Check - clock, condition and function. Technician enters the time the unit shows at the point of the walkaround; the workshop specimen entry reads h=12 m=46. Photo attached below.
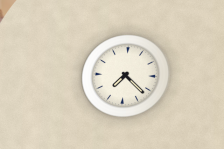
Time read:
h=7 m=22
